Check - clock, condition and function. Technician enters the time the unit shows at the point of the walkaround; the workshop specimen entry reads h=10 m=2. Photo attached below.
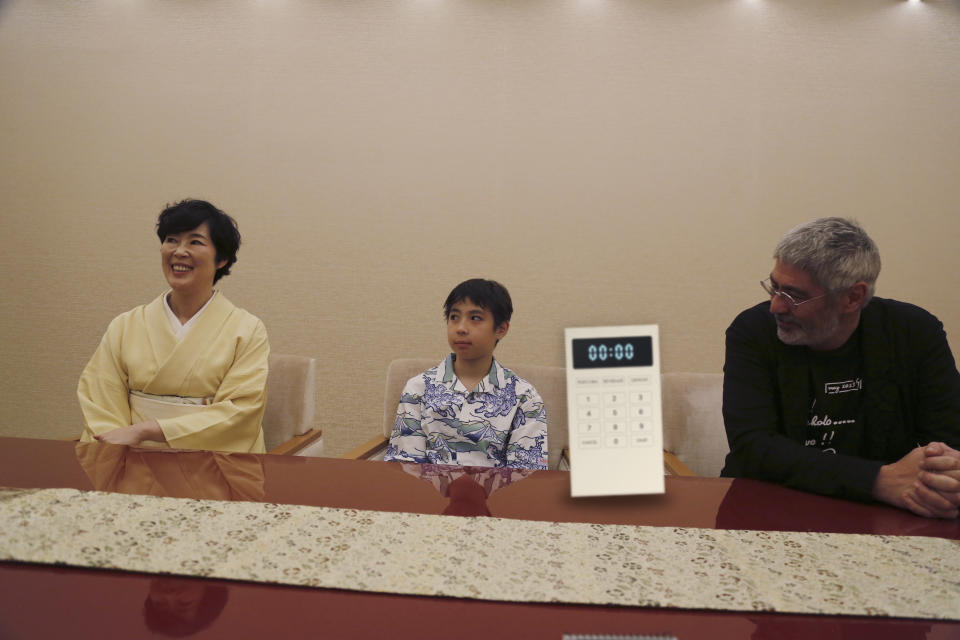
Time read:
h=0 m=0
